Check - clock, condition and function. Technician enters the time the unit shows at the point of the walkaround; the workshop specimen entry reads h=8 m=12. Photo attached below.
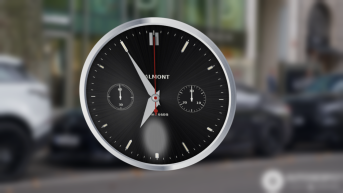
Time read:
h=6 m=55
